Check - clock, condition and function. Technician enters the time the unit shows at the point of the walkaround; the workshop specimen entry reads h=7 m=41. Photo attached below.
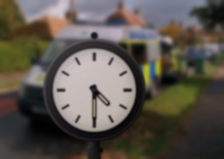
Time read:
h=4 m=30
